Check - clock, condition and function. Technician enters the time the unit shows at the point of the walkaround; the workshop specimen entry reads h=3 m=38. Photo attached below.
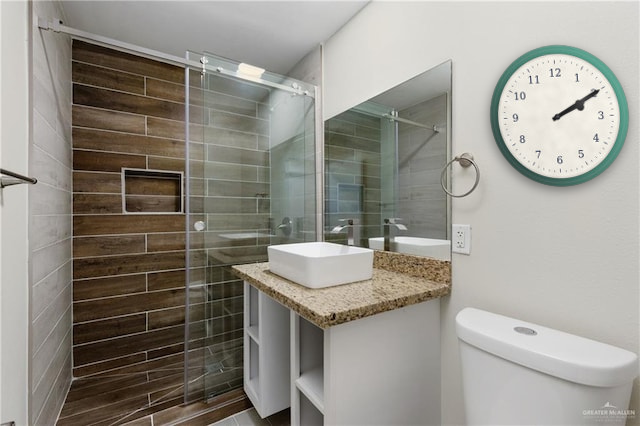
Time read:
h=2 m=10
